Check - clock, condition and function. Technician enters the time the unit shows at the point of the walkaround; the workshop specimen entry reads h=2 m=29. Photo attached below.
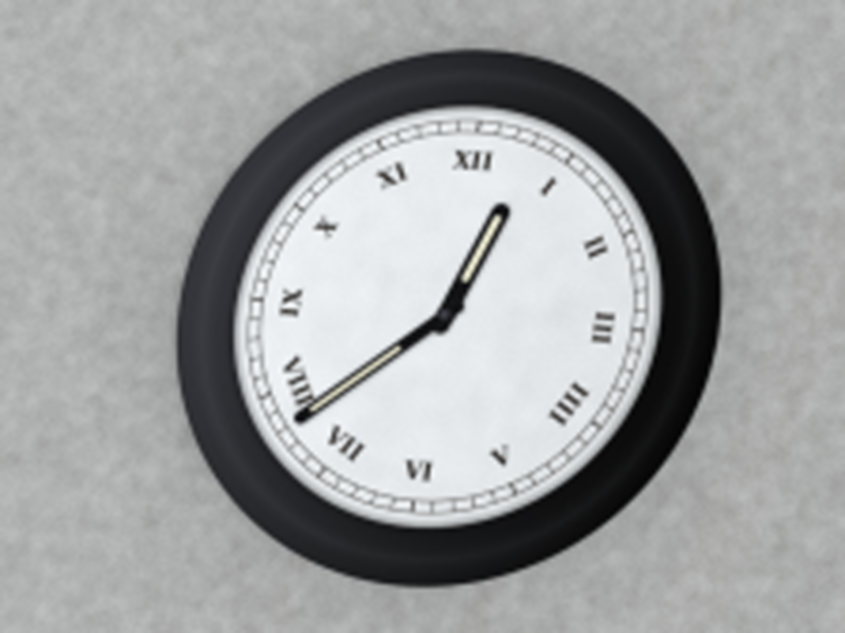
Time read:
h=12 m=38
